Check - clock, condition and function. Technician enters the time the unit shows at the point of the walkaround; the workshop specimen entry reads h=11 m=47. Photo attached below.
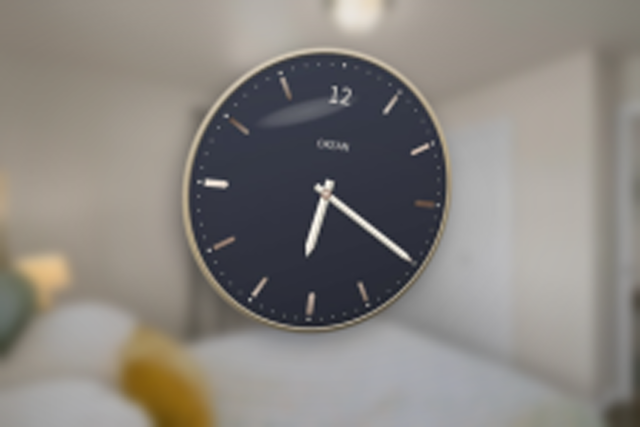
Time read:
h=6 m=20
